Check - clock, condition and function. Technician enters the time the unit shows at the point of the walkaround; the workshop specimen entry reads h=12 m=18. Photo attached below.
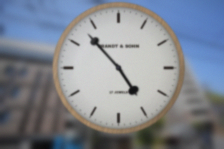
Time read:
h=4 m=53
